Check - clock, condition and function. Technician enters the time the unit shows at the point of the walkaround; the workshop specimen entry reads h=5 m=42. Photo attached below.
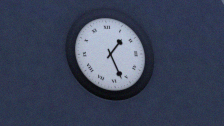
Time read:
h=1 m=27
